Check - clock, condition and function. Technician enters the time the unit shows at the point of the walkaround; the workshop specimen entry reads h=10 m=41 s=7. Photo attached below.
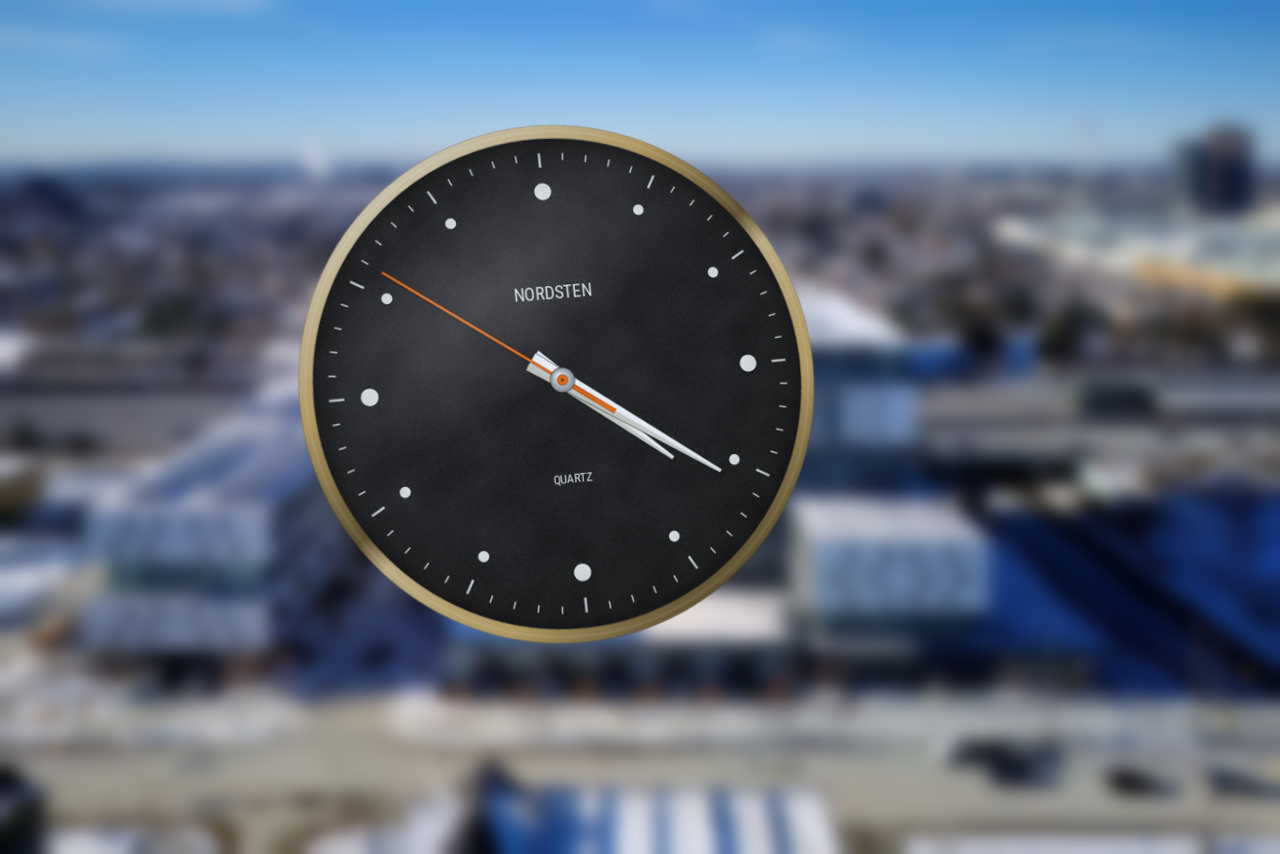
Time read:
h=4 m=20 s=51
